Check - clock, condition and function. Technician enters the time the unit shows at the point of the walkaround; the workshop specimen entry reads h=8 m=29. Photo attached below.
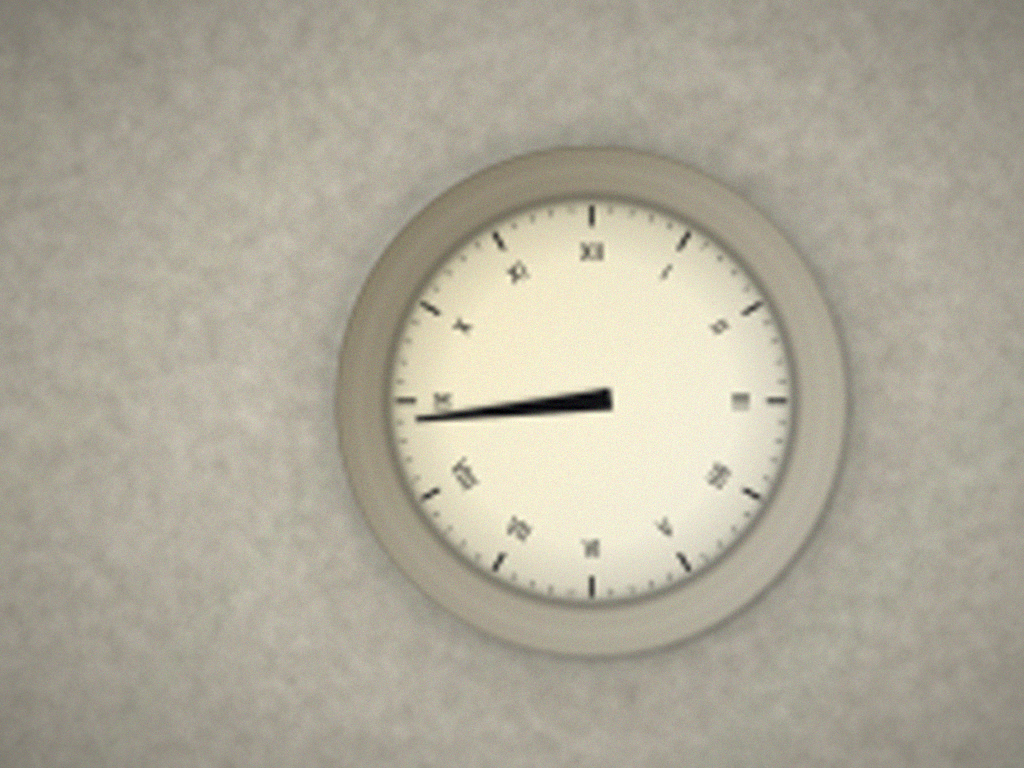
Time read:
h=8 m=44
